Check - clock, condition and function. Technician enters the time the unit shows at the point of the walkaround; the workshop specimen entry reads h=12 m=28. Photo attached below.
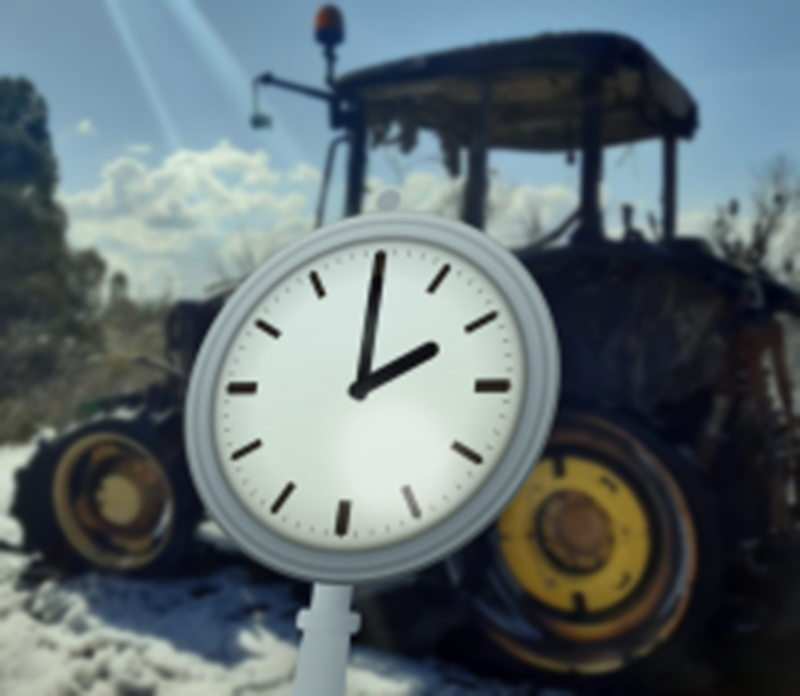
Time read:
h=2 m=0
